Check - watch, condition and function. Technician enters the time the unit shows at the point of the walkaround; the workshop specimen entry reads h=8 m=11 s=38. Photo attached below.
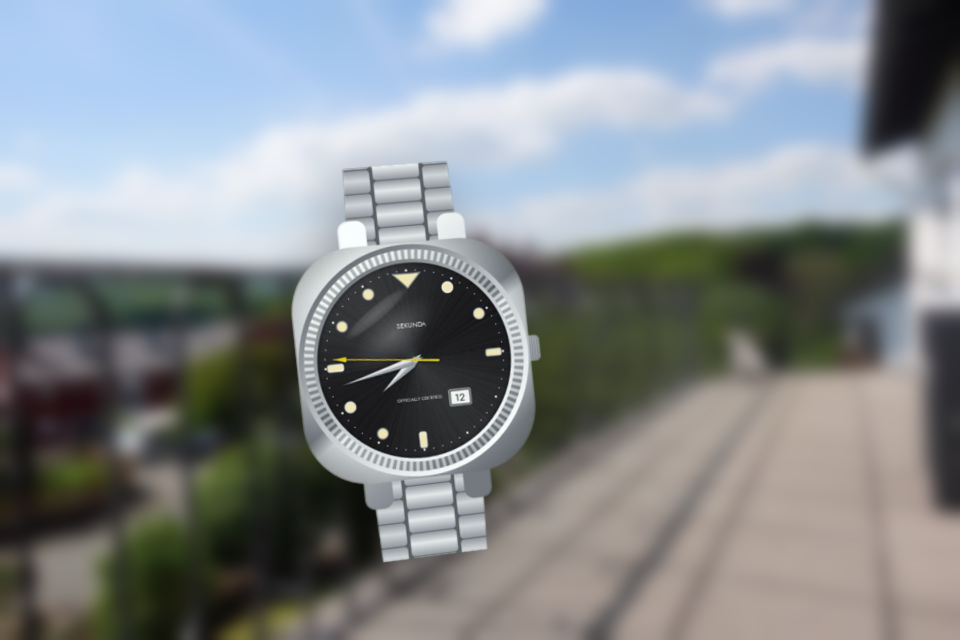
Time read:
h=7 m=42 s=46
